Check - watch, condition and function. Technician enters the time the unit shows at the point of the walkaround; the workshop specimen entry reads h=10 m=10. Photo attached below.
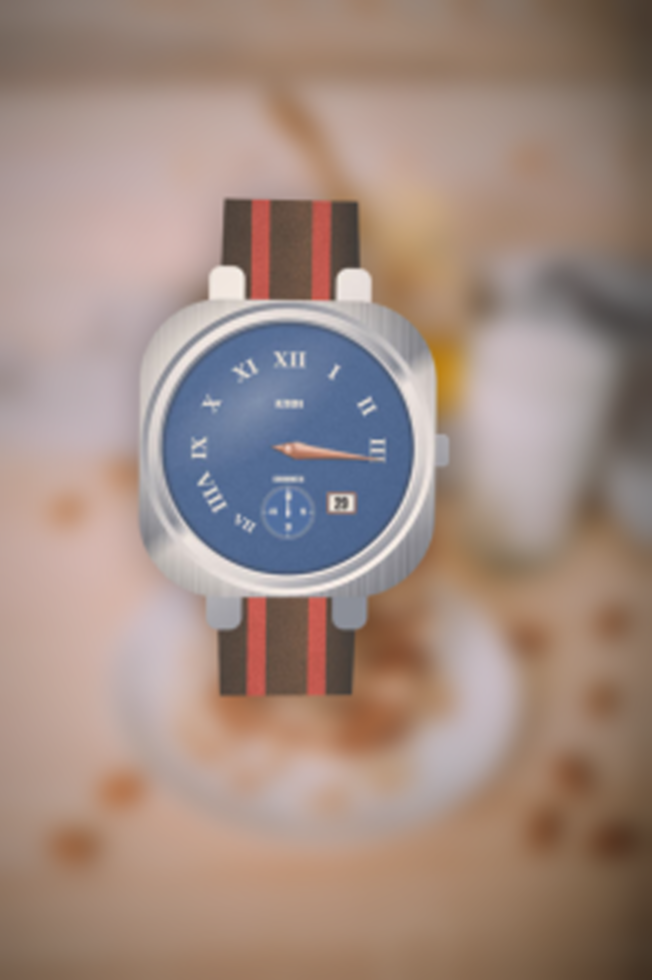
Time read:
h=3 m=16
